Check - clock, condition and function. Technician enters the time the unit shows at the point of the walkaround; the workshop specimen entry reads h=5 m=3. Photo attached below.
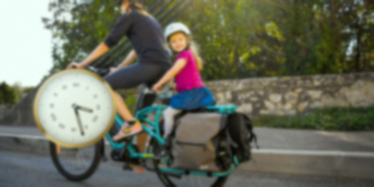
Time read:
h=3 m=27
